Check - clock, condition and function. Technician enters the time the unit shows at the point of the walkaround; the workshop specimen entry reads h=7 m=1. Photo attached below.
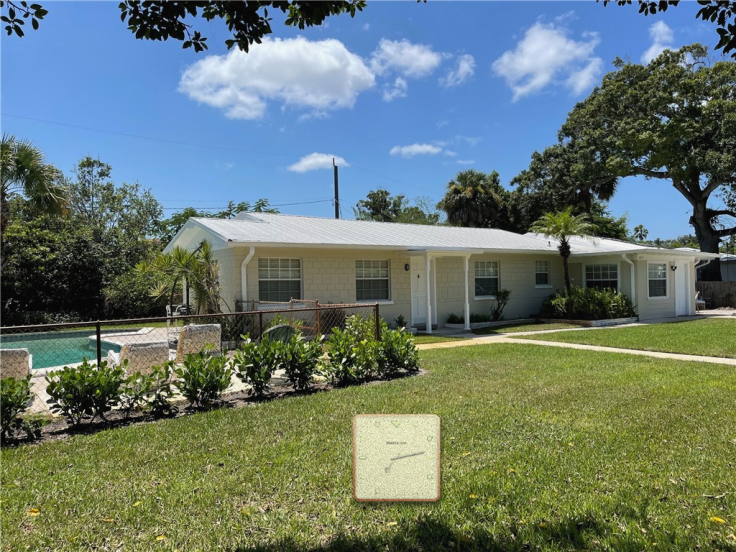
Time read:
h=7 m=13
